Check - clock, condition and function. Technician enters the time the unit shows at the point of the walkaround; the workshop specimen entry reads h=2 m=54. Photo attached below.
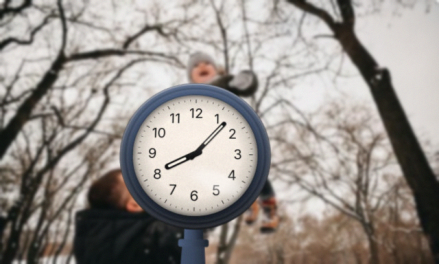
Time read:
h=8 m=7
